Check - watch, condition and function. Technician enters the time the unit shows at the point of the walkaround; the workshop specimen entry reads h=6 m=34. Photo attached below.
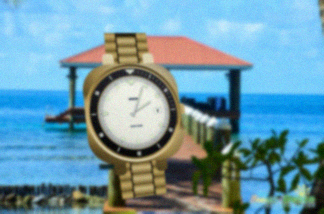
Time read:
h=2 m=4
